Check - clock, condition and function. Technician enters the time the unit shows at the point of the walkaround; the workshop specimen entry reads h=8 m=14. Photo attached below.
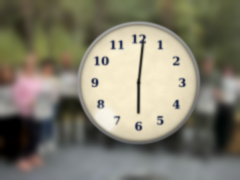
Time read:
h=6 m=1
